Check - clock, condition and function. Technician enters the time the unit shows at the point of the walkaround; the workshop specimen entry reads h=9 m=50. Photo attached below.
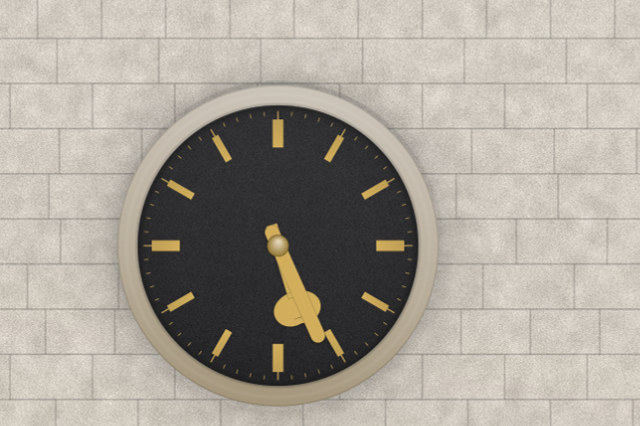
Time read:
h=5 m=26
